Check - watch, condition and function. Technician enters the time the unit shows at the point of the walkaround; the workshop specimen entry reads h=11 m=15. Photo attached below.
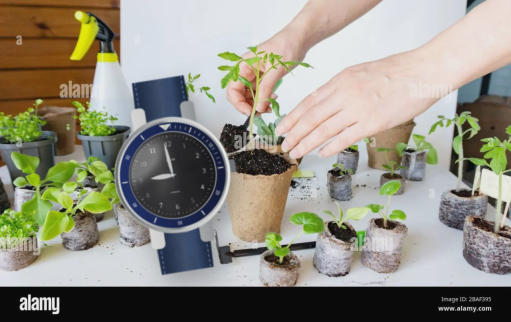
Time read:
h=8 m=59
